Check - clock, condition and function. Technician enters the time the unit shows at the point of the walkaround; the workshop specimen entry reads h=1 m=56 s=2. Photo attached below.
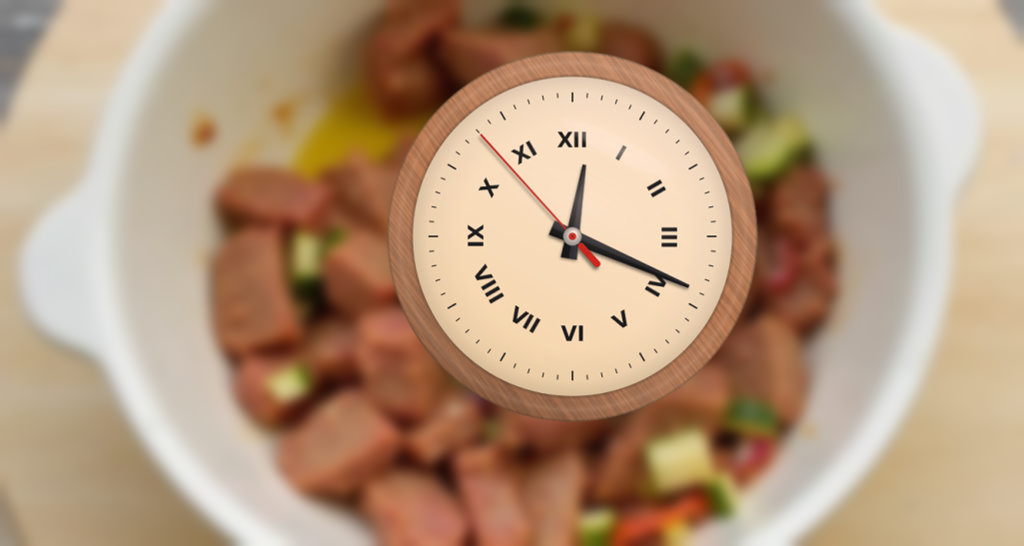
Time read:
h=12 m=18 s=53
